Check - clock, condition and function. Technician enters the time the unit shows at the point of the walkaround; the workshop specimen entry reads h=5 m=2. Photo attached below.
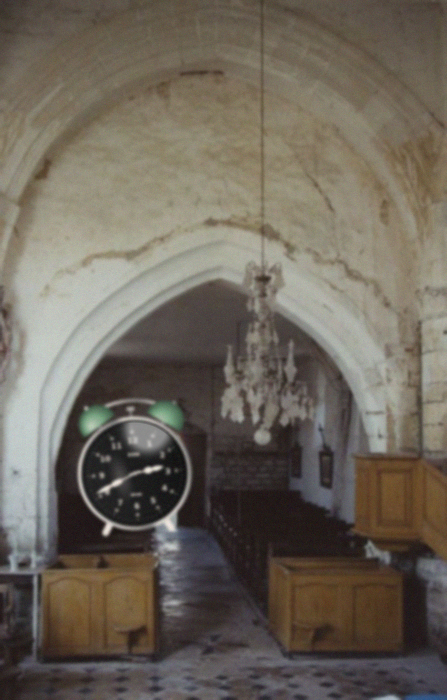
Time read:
h=2 m=41
